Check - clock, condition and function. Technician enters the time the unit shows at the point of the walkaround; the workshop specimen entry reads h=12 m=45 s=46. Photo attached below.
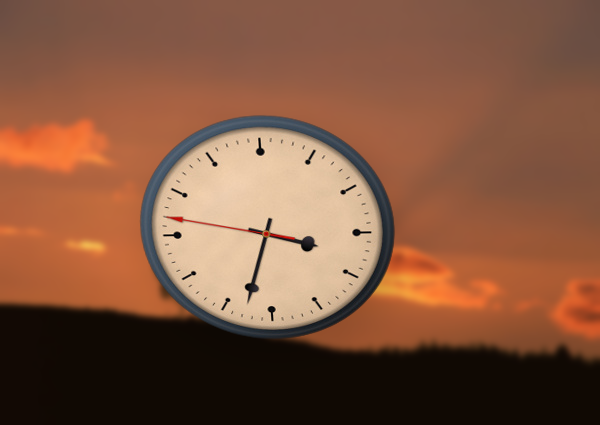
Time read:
h=3 m=32 s=47
